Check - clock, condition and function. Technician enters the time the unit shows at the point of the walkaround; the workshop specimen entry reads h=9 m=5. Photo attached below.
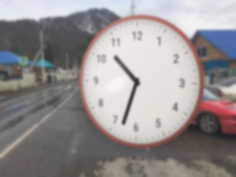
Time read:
h=10 m=33
